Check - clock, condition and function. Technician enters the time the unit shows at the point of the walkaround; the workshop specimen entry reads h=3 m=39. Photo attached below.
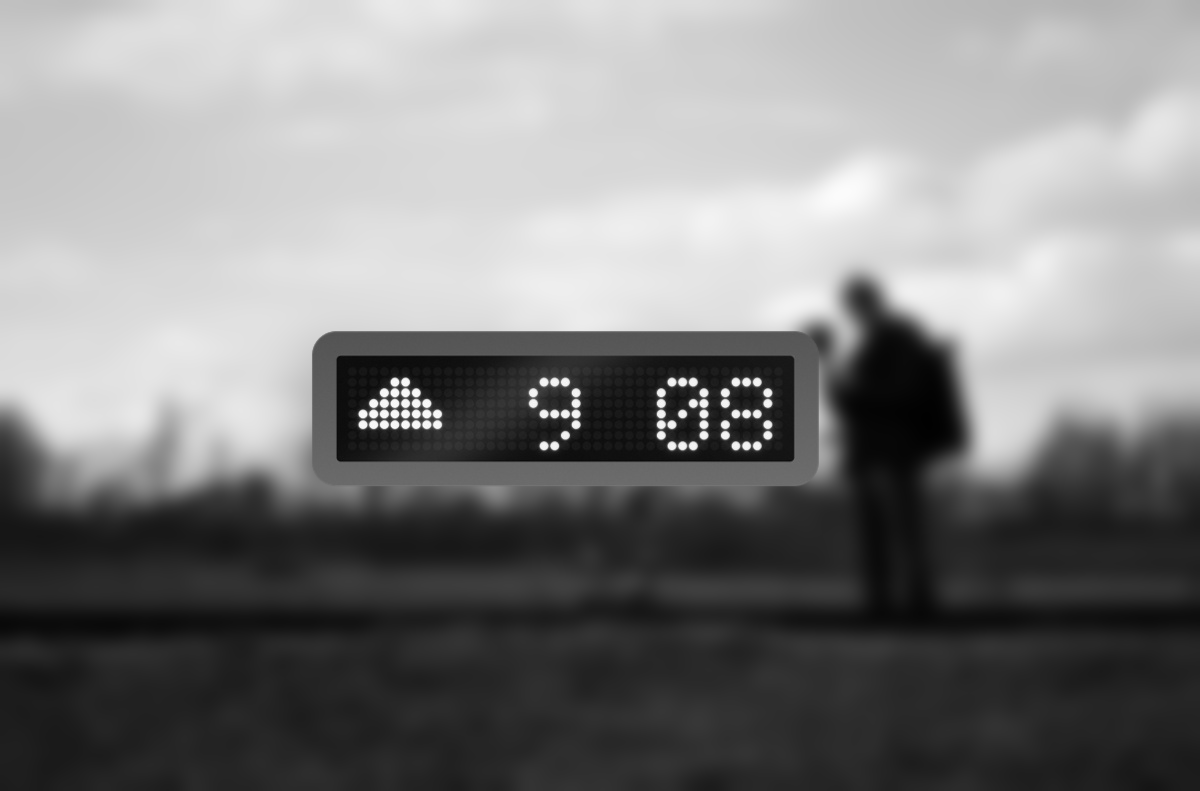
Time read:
h=9 m=8
